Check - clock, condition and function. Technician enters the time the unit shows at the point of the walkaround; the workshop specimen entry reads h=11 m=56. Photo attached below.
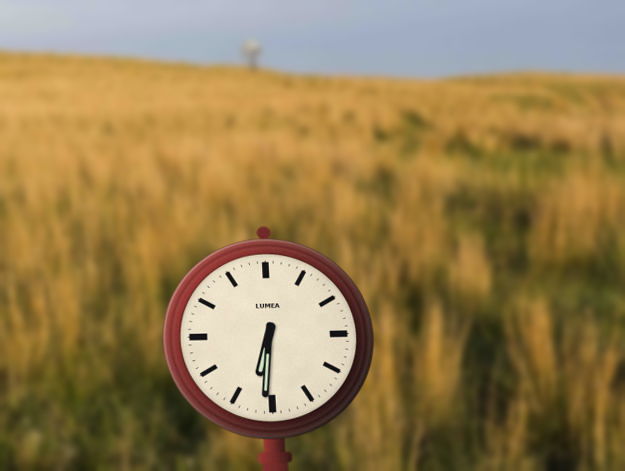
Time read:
h=6 m=31
